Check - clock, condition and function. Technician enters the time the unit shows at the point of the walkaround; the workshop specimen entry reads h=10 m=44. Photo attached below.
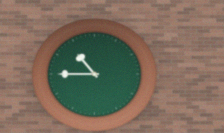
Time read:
h=10 m=45
